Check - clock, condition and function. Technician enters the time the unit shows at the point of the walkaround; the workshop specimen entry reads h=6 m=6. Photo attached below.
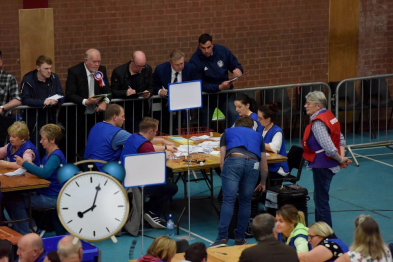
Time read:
h=8 m=3
